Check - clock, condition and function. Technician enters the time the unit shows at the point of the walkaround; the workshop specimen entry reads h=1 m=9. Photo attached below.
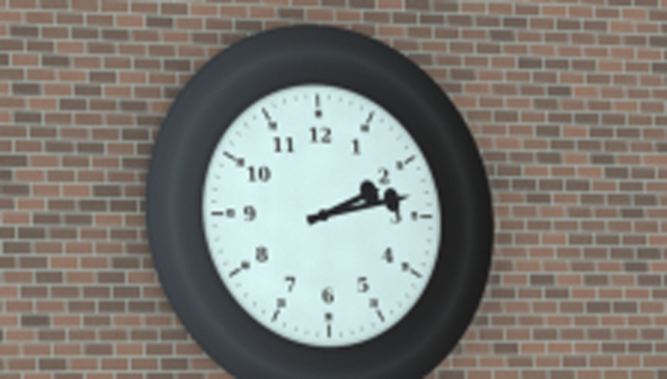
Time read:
h=2 m=13
